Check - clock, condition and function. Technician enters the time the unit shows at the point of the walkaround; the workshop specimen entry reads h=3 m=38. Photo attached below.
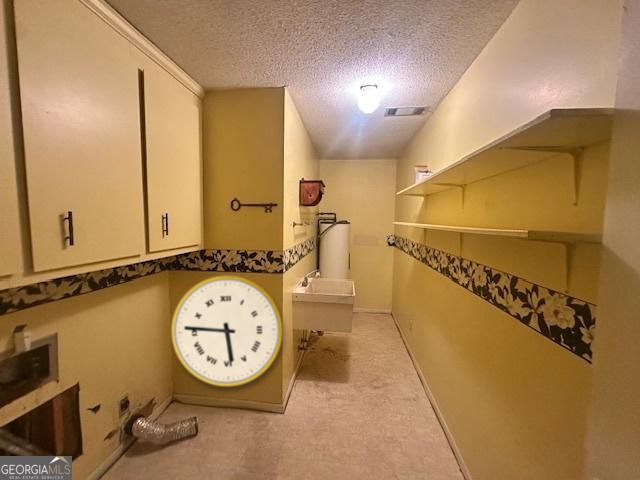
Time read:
h=5 m=46
